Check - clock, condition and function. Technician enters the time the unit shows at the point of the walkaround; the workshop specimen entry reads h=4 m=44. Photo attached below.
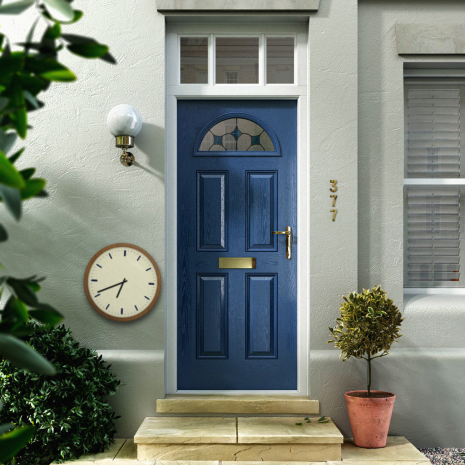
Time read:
h=6 m=41
